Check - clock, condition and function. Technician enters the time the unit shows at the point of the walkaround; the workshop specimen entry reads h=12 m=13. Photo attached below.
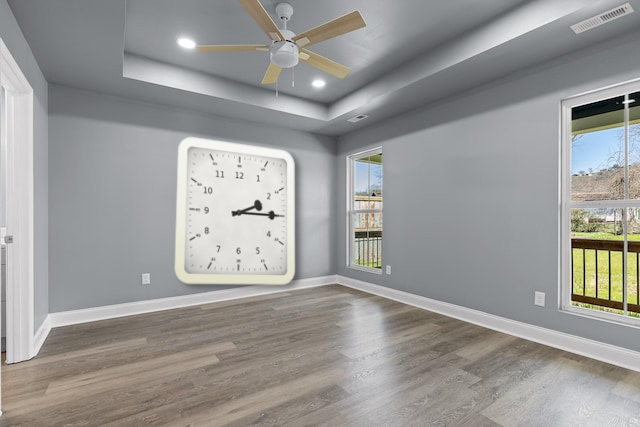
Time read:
h=2 m=15
